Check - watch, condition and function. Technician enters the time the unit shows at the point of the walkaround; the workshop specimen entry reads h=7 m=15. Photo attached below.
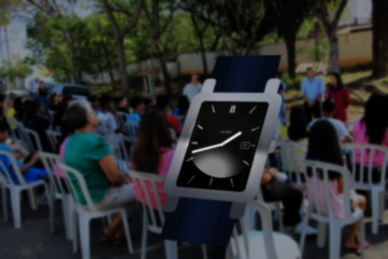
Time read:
h=1 m=42
